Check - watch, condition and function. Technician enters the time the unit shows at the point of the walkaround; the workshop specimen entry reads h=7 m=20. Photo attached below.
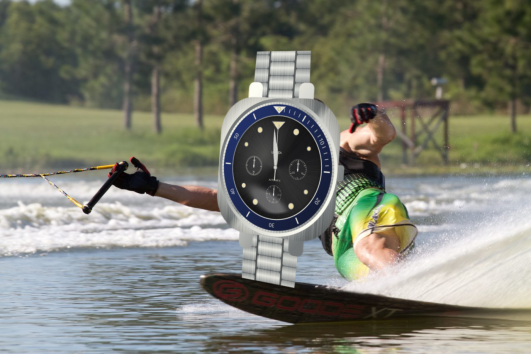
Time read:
h=11 m=59
